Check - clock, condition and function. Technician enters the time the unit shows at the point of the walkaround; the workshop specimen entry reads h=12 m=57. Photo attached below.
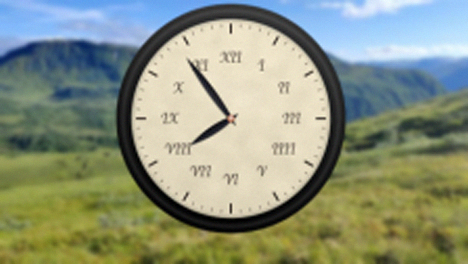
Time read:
h=7 m=54
